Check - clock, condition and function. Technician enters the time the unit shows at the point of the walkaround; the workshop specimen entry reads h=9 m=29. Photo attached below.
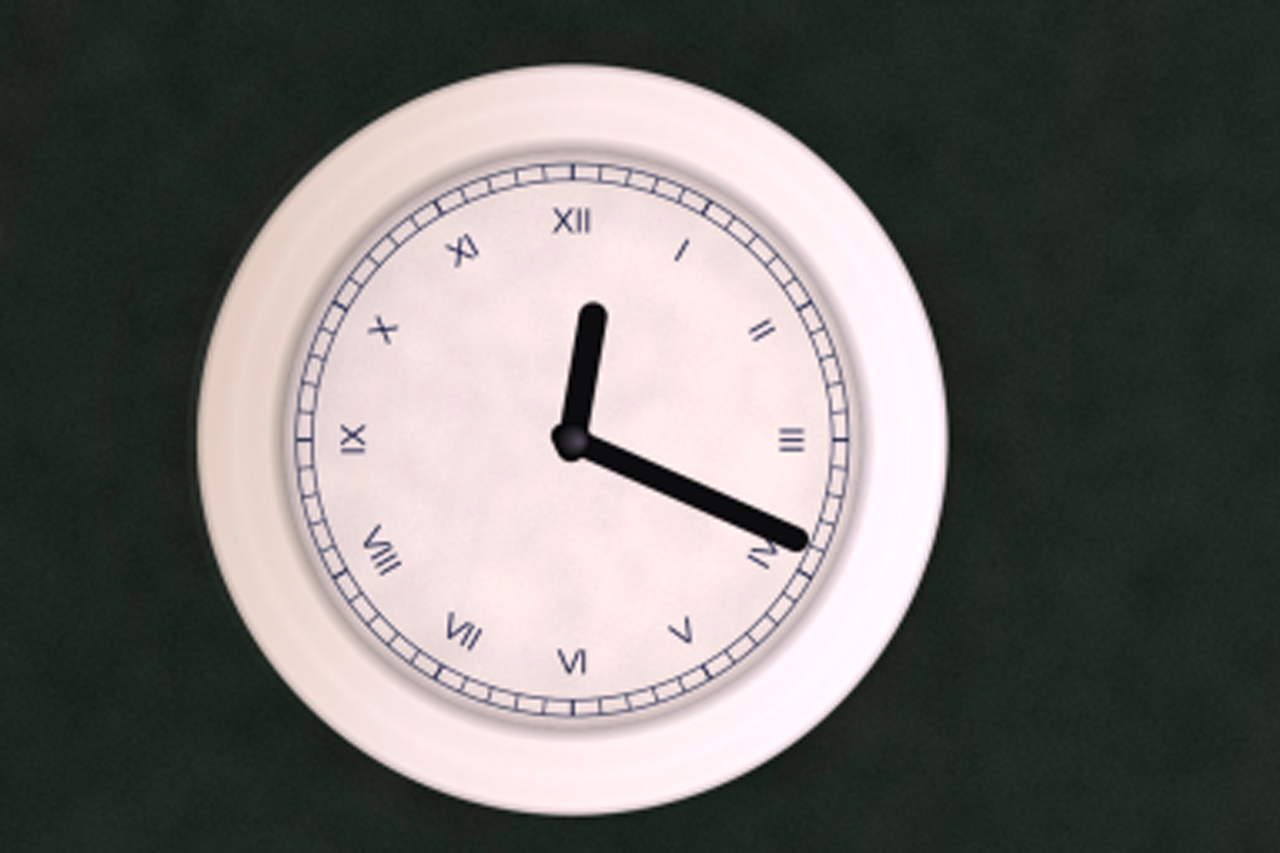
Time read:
h=12 m=19
